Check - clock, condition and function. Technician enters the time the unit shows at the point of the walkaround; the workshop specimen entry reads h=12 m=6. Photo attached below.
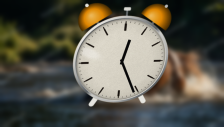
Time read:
h=12 m=26
